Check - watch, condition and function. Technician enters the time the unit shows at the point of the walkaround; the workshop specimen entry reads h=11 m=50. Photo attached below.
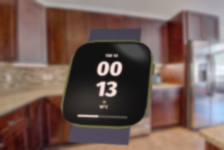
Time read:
h=0 m=13
